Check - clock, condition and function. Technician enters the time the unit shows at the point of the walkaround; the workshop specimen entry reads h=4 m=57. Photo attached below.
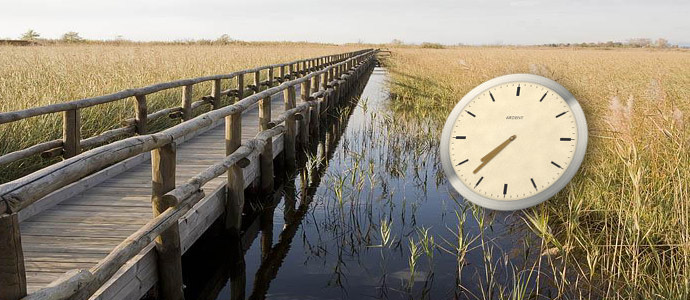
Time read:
h=7 m=37
